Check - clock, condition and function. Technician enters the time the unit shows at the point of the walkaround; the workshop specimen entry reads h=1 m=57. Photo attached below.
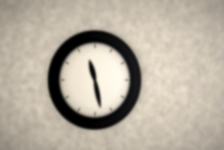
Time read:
h=11 m=28
